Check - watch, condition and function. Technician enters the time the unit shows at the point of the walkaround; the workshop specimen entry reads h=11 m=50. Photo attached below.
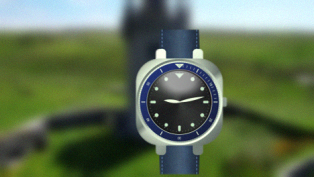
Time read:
h=9 m=13
